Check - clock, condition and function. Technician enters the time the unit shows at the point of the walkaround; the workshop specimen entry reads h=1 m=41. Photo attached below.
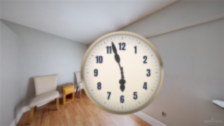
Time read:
h=5 m=57
